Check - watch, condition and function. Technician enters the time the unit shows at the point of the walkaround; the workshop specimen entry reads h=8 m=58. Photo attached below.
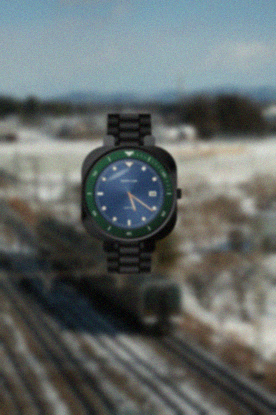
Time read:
h=5 m=21
